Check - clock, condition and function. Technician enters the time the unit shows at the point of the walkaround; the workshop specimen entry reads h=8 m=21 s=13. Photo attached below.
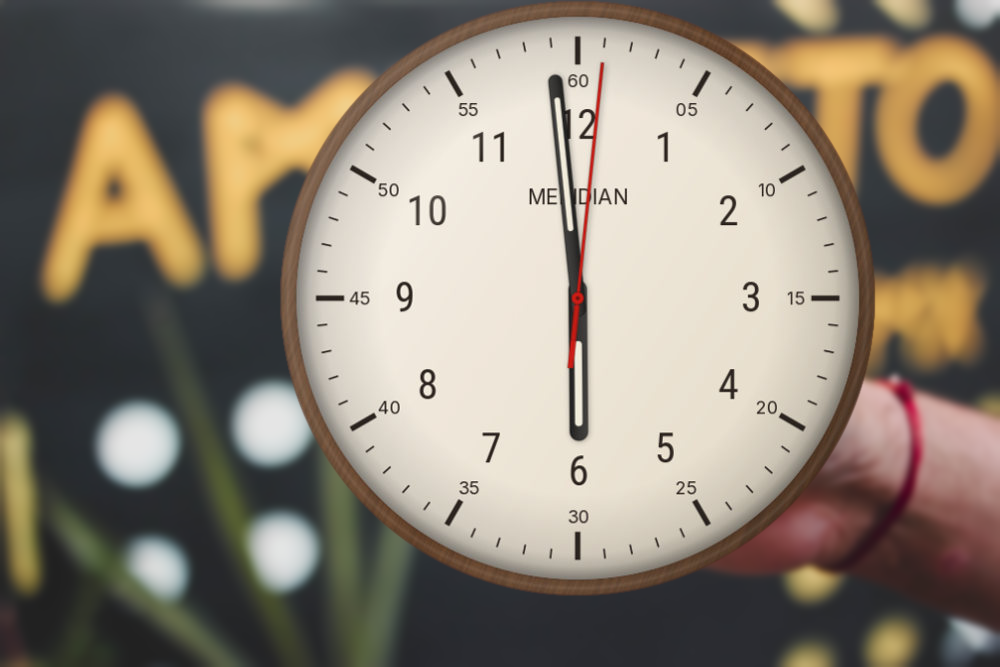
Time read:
h=5 m=59 s=1
